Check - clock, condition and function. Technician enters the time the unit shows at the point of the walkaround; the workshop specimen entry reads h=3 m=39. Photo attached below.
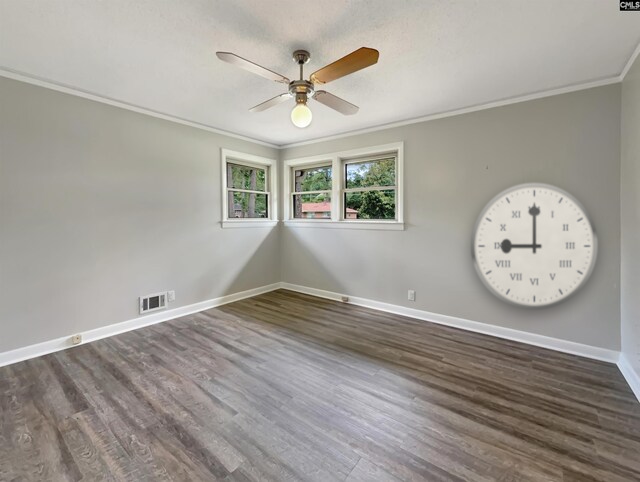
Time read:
h=9 m=0
